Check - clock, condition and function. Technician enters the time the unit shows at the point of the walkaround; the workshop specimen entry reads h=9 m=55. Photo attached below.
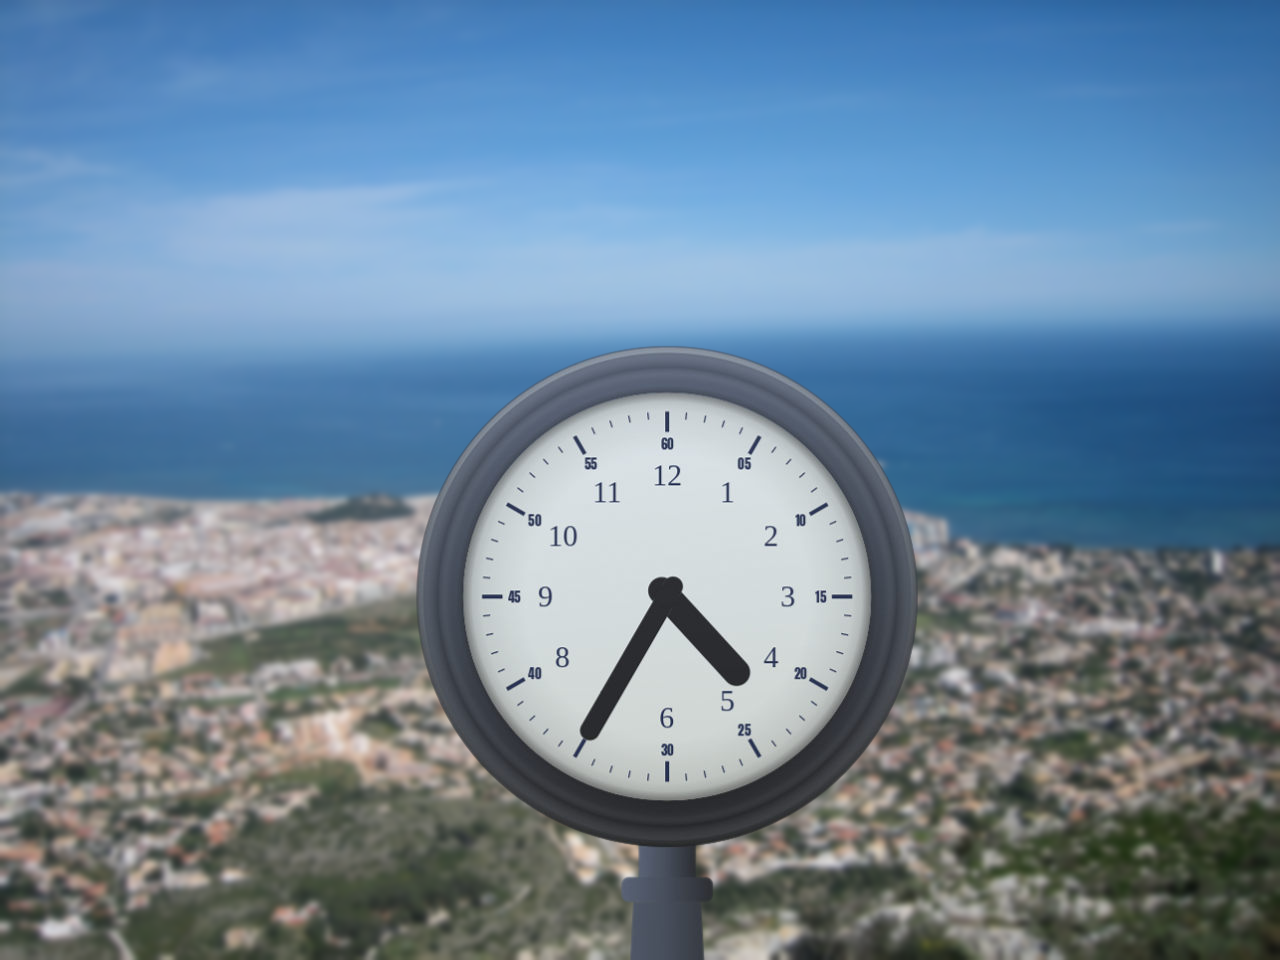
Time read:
h=4 m=35
